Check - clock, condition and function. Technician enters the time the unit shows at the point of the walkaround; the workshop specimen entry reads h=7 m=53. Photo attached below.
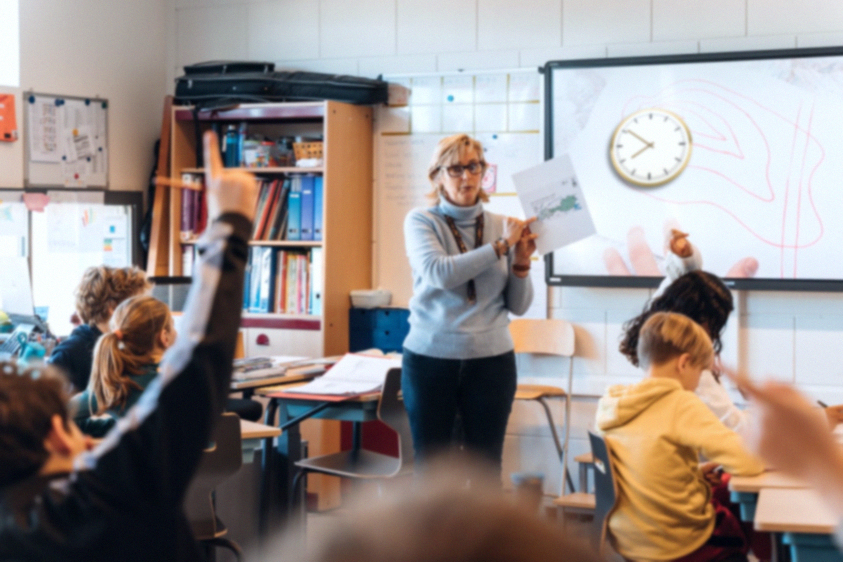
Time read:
h=7 m=51
